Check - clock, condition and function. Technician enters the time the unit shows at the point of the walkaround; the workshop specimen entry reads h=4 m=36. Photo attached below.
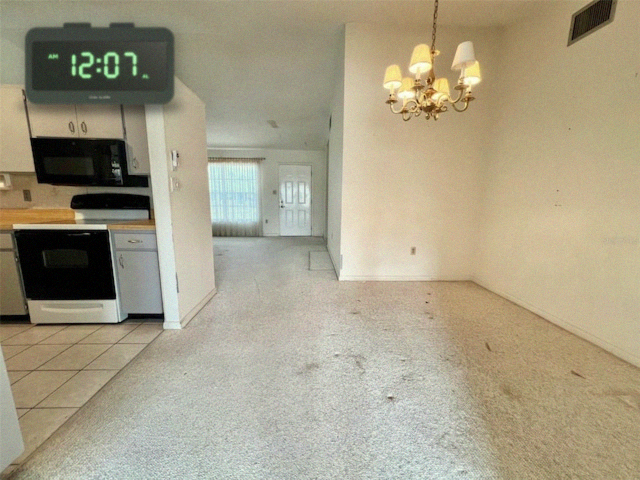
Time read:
h=12 m=7
